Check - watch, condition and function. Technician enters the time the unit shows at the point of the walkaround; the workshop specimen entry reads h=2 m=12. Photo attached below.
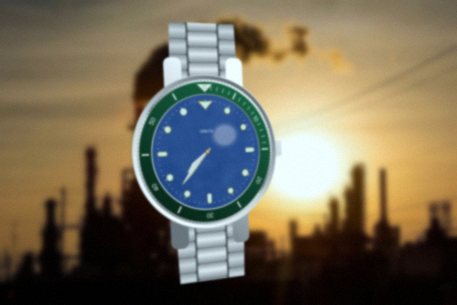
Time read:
h=7 m=37
